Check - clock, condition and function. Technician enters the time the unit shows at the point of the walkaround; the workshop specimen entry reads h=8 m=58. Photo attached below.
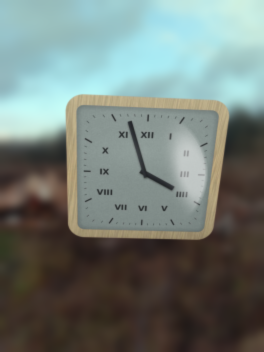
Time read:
h=3 m=57
